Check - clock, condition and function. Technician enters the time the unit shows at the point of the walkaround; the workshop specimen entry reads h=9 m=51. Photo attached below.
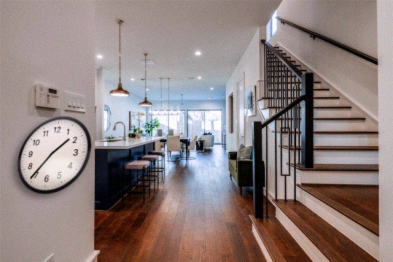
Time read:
h=1 m=36
